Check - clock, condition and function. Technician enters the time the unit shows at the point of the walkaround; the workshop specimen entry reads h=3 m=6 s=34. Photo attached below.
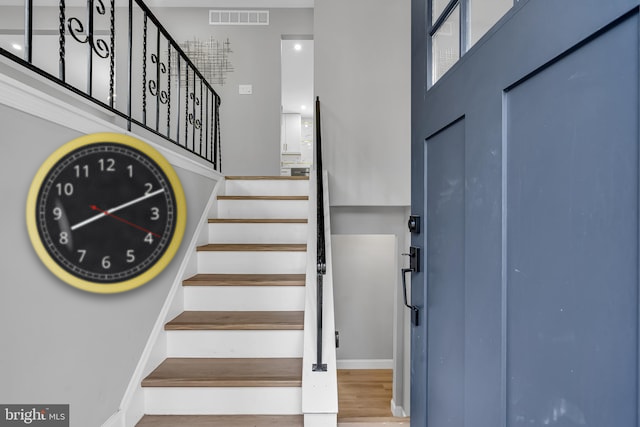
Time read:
h=8 m=11 s=19
